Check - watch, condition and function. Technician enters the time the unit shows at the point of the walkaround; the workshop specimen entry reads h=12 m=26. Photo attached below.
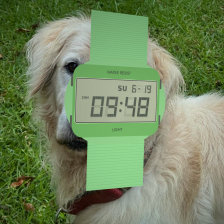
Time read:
h=9 m=48
